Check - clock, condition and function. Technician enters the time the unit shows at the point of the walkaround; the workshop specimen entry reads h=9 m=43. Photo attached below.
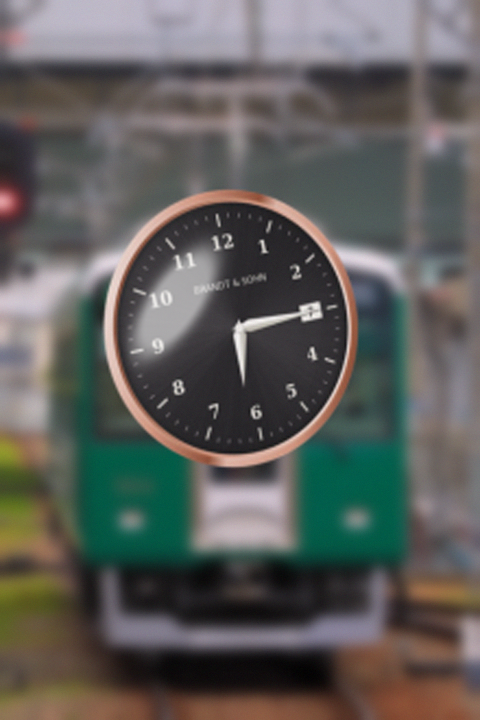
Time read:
h=6 m=15
